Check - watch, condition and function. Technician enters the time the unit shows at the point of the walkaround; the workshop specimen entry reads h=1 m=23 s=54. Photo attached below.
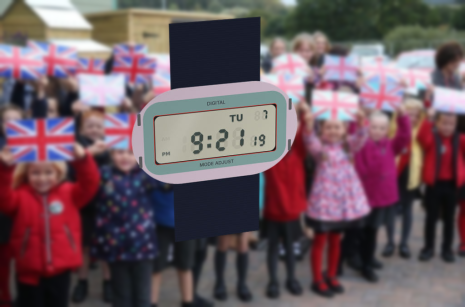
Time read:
h=9 m=21 s=19
